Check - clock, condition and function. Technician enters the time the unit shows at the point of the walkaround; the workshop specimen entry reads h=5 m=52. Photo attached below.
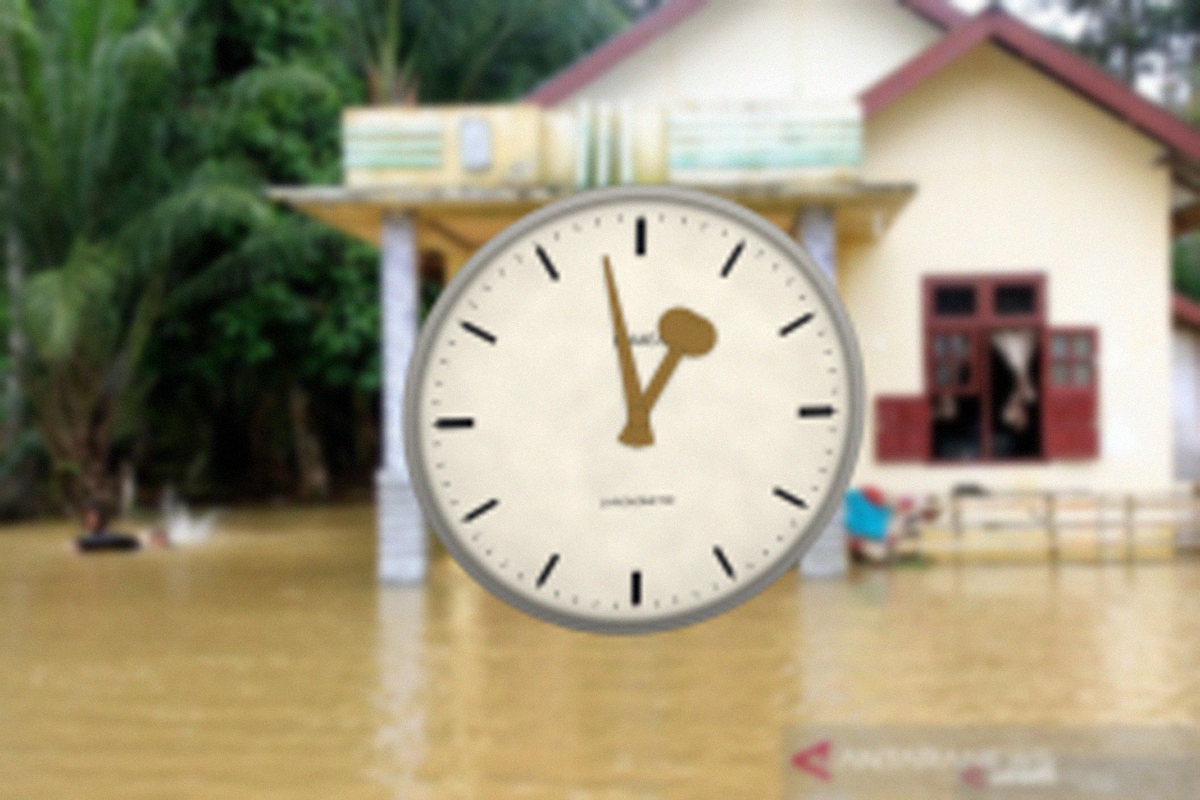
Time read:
h=12 m=58
